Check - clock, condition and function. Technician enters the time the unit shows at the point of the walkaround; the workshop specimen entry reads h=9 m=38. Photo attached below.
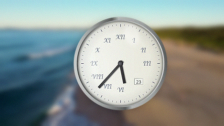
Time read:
h=5 m=37
